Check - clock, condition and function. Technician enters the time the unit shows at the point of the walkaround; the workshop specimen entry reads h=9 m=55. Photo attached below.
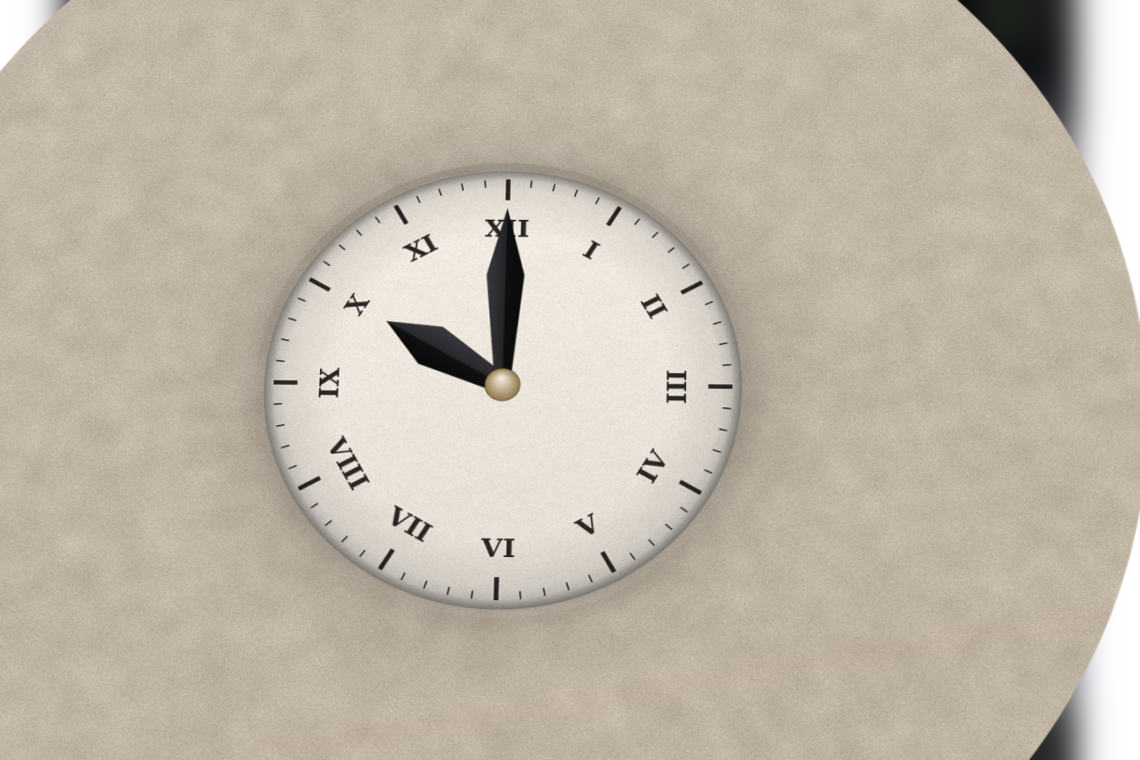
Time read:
h=10 m=0
